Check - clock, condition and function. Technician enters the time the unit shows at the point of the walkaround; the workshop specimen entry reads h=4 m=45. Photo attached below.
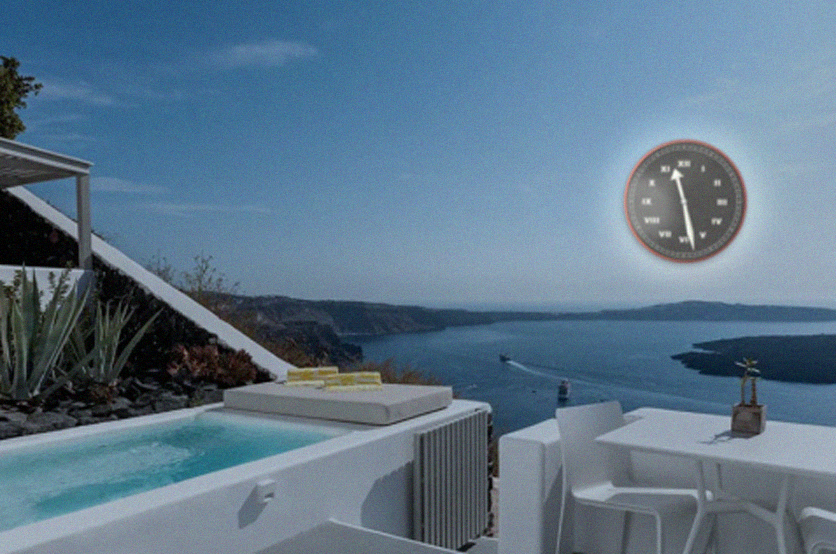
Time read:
h=11 m=28
